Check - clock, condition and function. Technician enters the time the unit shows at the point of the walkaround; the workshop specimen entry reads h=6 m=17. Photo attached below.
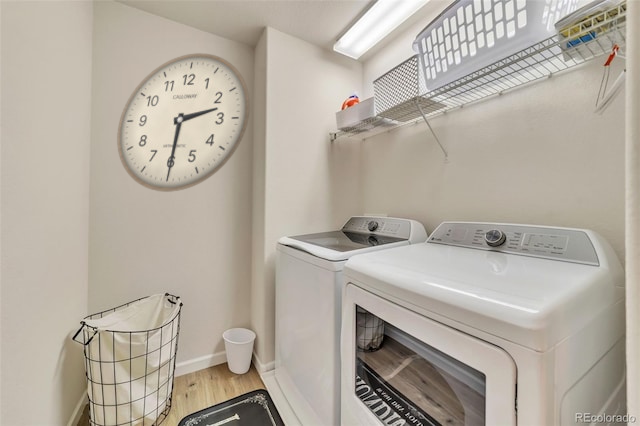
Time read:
h=2 m=30
